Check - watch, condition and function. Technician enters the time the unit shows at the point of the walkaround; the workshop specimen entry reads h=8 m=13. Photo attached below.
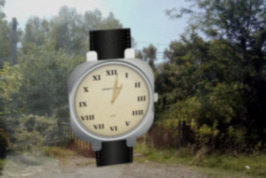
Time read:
h=1 m=2
